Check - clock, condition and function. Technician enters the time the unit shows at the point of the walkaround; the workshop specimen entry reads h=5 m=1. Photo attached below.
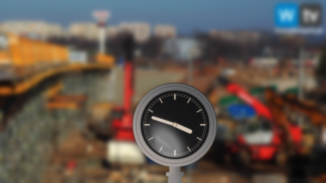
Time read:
h=3 m=48
